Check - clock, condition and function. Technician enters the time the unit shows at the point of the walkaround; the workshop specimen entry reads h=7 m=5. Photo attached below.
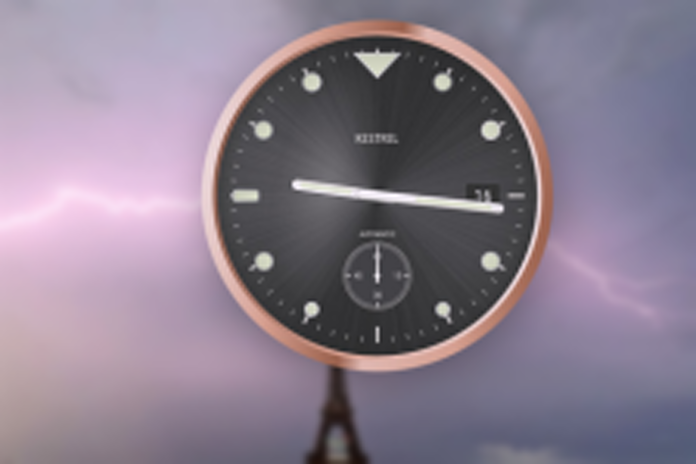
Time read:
h=9 m=16
